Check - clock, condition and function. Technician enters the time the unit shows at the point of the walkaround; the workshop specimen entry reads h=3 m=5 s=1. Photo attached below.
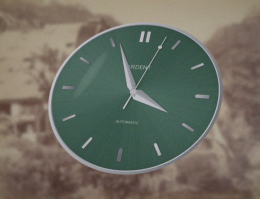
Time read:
h=3 m=56 s=3
